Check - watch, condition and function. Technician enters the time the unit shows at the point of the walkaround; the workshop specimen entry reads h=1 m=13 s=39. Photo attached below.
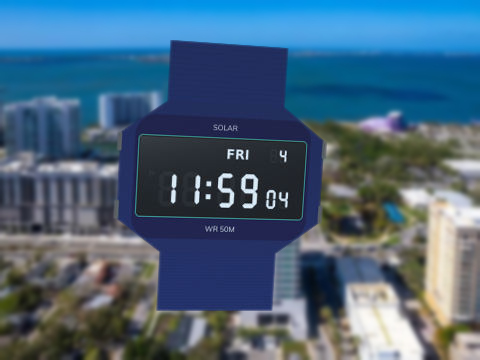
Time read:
h=11 m=59 s=4
